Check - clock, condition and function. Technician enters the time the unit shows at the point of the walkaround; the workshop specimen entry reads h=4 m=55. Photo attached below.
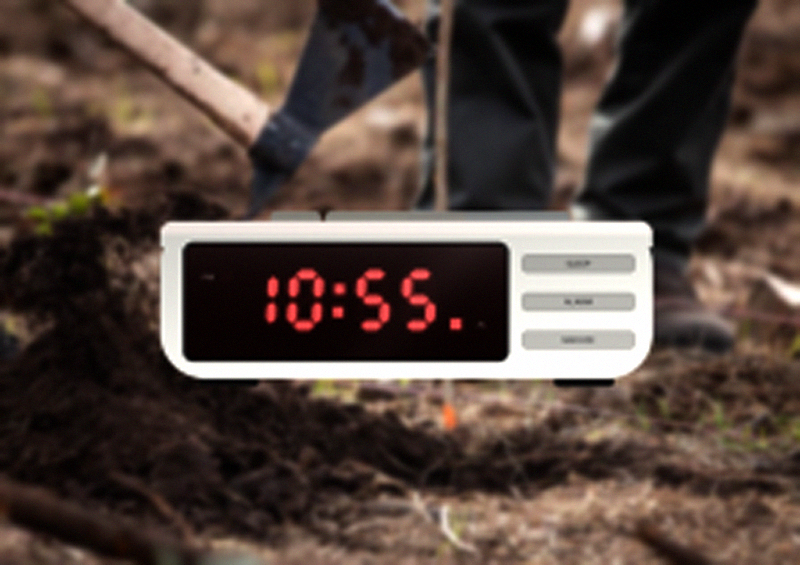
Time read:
h=10 m=55
